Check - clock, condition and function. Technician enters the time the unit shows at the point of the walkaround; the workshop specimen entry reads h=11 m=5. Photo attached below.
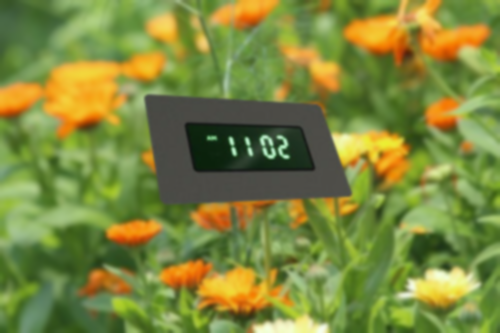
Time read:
h=11 m=2
